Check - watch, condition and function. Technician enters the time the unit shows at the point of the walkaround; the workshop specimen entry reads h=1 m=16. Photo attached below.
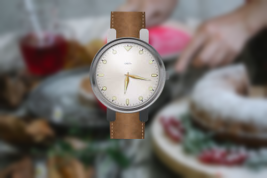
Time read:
h=6 m=17
